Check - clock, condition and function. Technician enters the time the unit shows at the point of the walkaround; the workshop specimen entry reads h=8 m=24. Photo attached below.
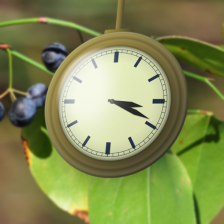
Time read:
h=3 m=19
